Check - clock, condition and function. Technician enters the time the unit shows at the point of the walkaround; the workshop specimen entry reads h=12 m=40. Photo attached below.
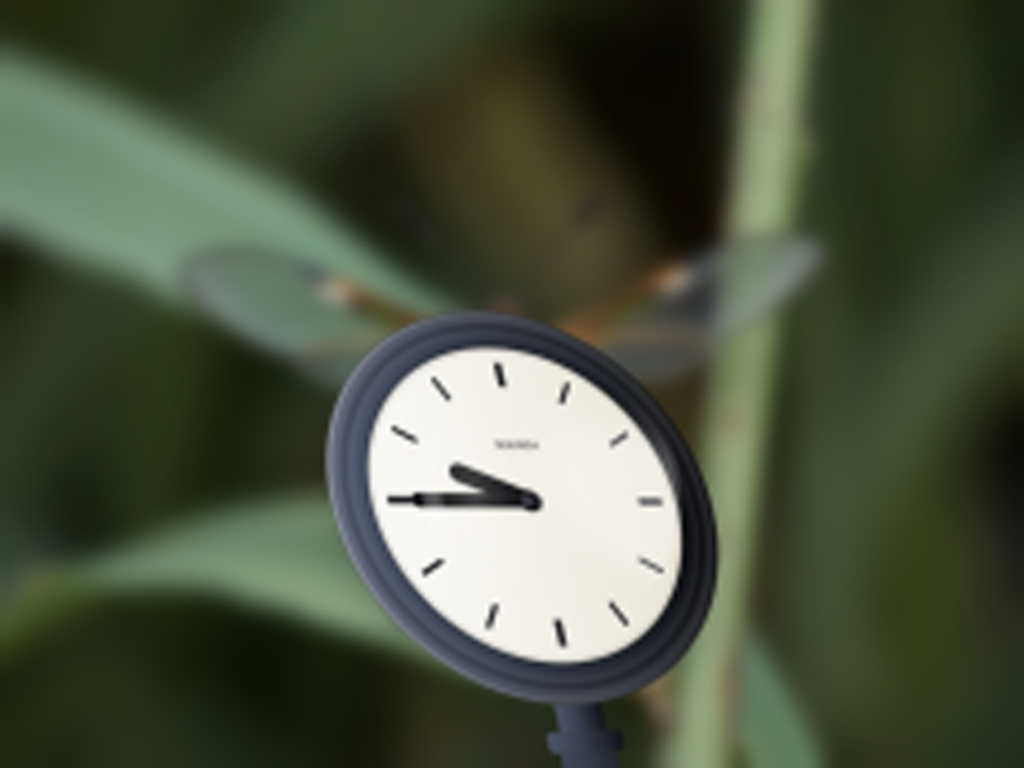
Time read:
h=9 m=45
